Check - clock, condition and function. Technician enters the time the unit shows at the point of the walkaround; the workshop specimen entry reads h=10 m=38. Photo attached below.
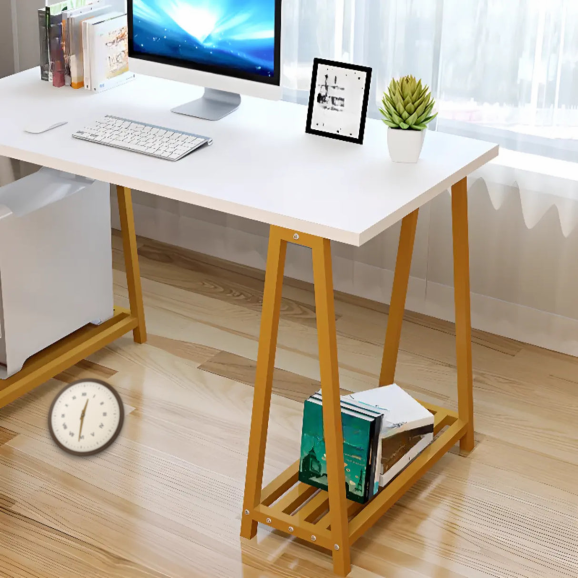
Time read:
h=12 m=31
